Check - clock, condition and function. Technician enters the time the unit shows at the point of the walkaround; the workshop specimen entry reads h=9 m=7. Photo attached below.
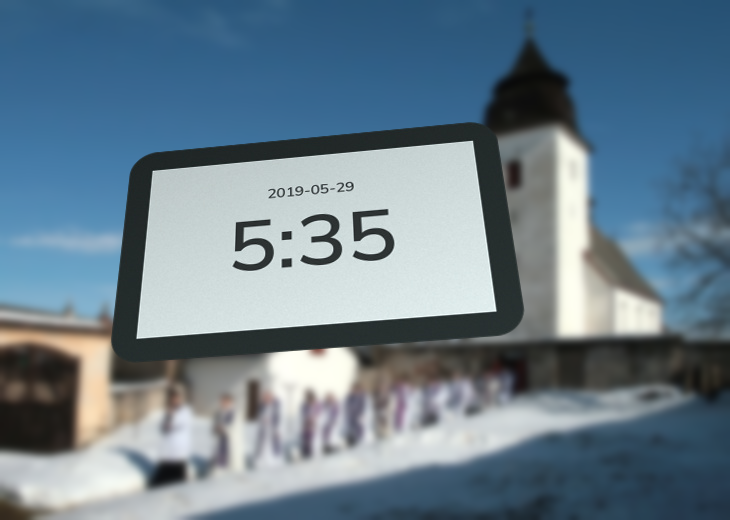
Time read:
h=5 m=35
